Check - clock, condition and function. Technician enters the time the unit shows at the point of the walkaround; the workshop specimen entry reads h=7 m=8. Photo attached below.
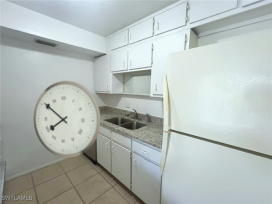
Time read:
h=7 m=51
